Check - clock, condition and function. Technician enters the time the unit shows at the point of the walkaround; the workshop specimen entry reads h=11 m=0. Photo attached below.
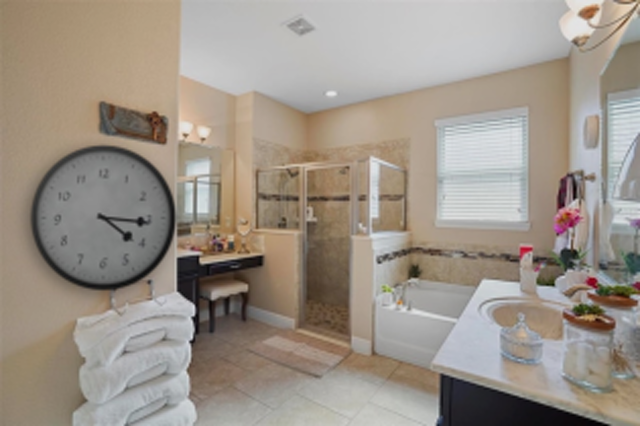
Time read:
h=4 m=16
